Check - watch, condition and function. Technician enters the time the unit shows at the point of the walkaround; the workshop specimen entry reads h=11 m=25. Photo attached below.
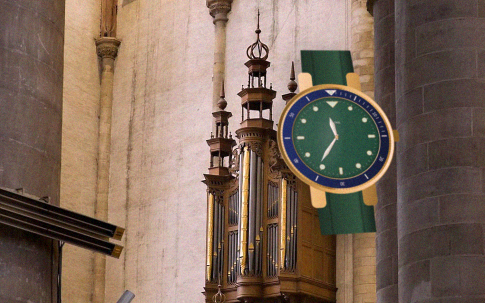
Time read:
h=11 m=36
